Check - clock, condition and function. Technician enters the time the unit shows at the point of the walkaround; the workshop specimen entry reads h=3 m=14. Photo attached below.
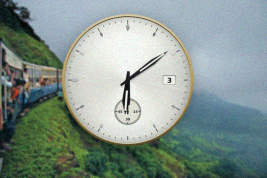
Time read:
h=6 m=9
